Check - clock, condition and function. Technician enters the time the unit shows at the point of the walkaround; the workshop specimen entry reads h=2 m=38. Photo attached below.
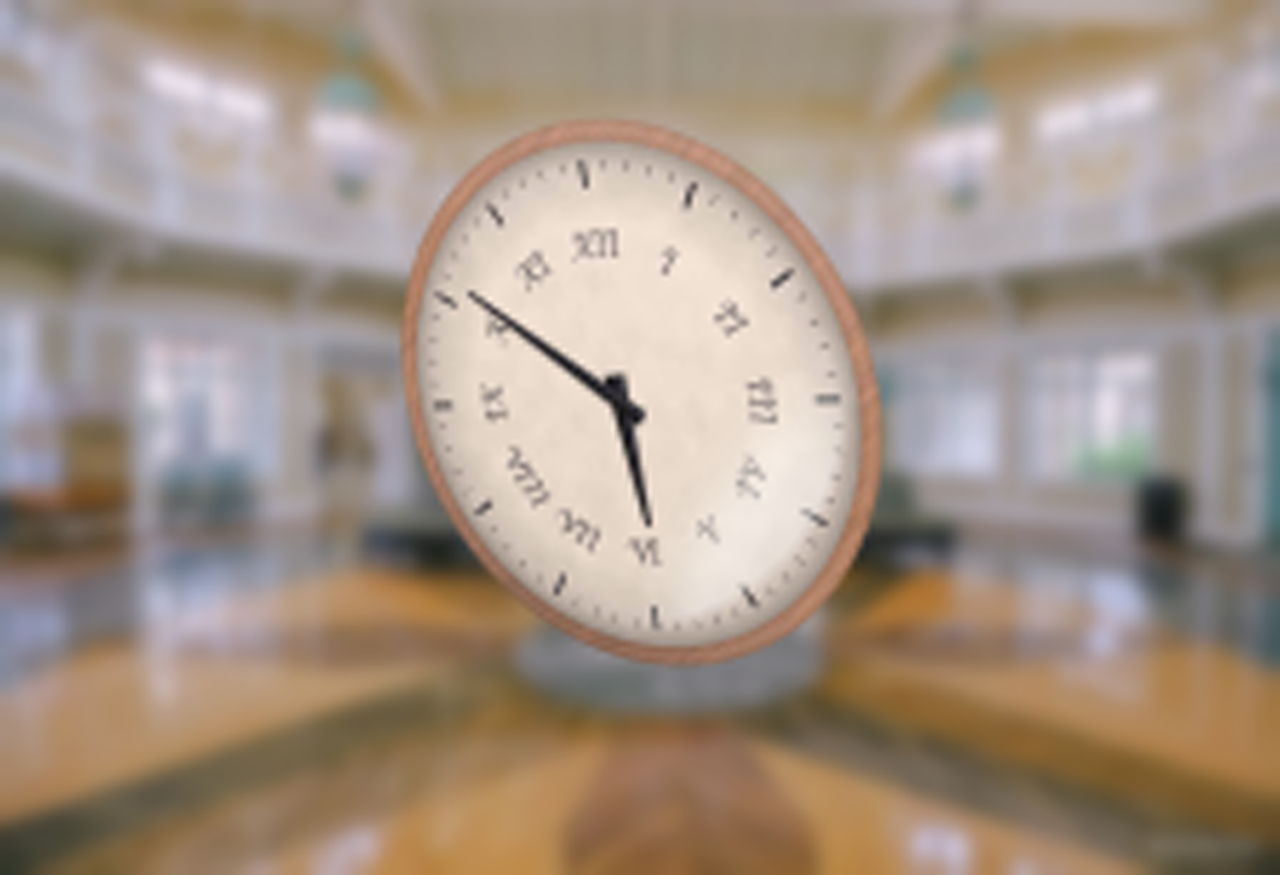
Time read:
h=5 m=51
